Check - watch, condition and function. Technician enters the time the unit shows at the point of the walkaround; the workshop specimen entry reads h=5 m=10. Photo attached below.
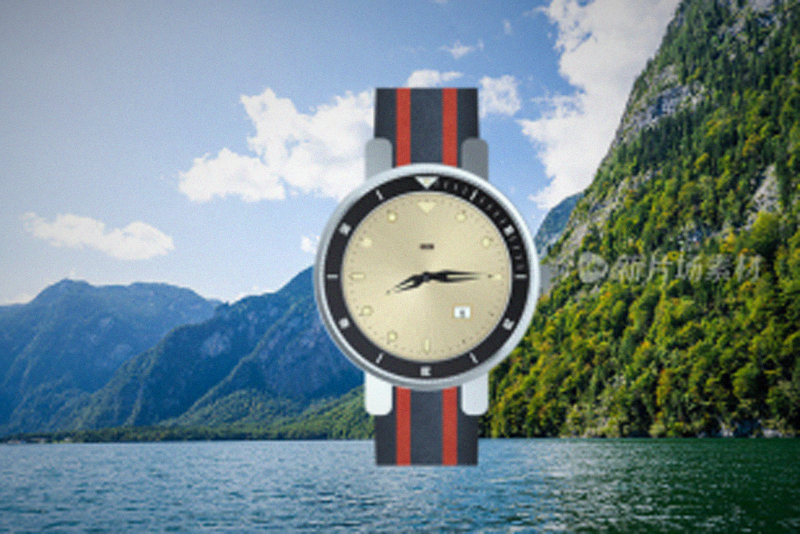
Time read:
h=8 m=15
